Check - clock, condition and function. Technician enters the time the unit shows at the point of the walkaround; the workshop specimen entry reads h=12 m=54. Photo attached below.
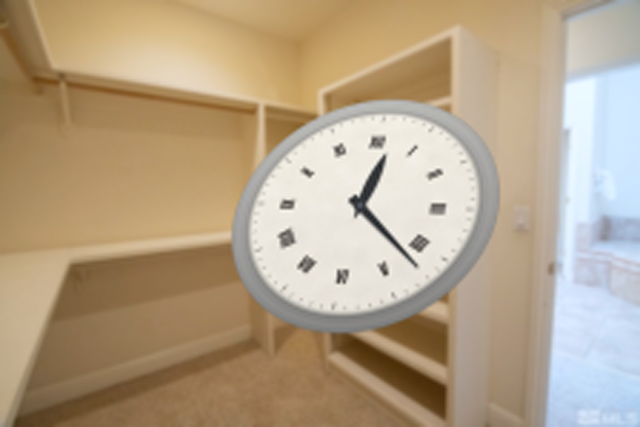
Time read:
h=12 m=22
